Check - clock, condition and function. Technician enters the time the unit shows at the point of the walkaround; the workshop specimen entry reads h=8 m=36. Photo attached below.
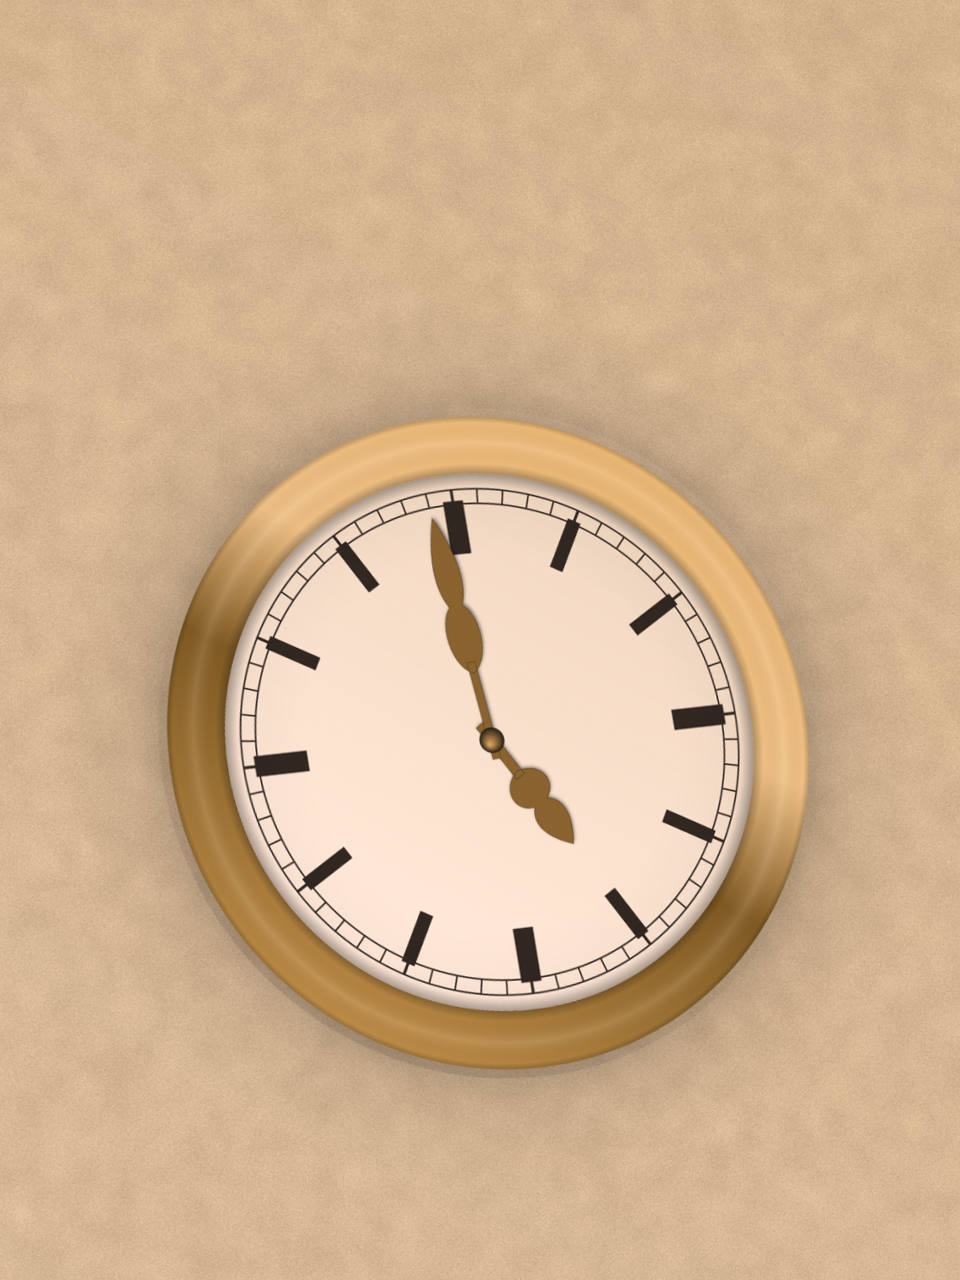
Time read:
h=4 m=59
